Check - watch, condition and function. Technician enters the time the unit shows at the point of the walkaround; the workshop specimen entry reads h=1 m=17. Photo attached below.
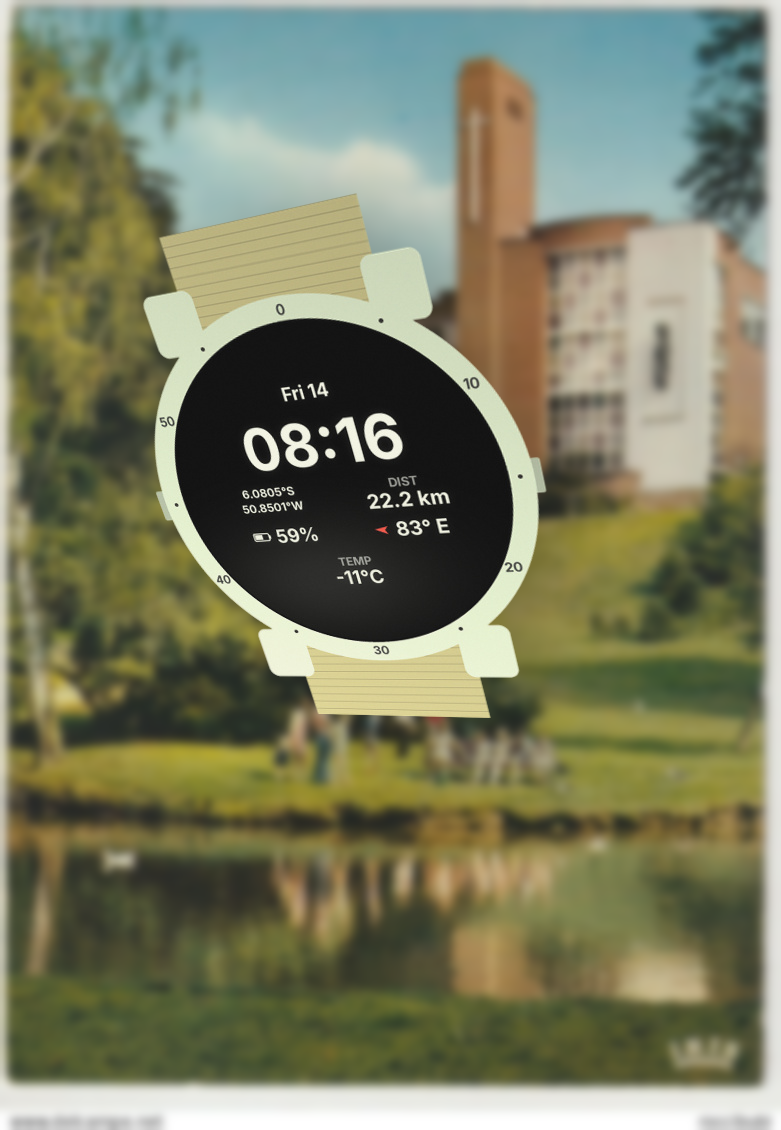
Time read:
h=8 m=16
